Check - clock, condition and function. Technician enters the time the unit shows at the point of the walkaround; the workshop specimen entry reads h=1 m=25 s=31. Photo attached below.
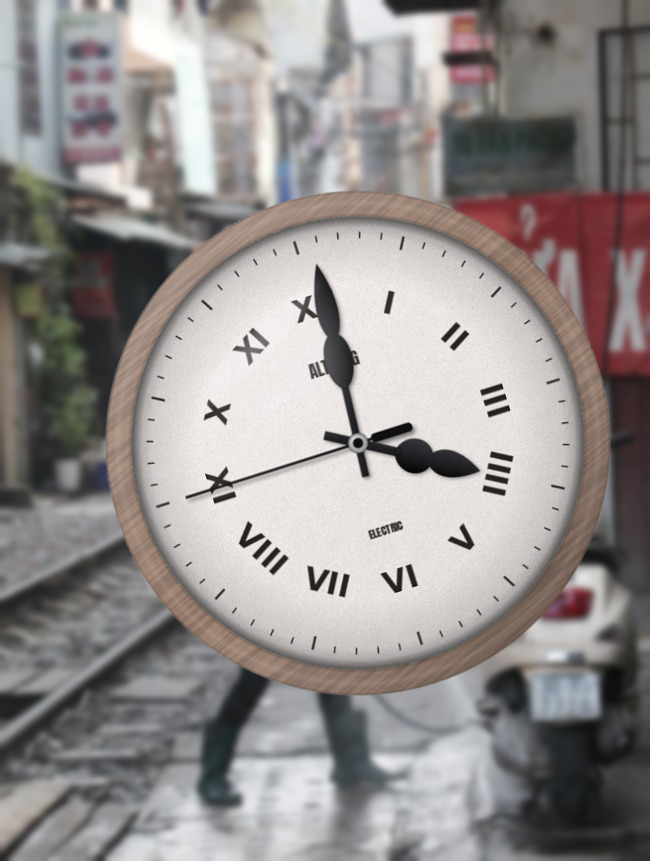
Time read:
h=4 m=0 s=45
